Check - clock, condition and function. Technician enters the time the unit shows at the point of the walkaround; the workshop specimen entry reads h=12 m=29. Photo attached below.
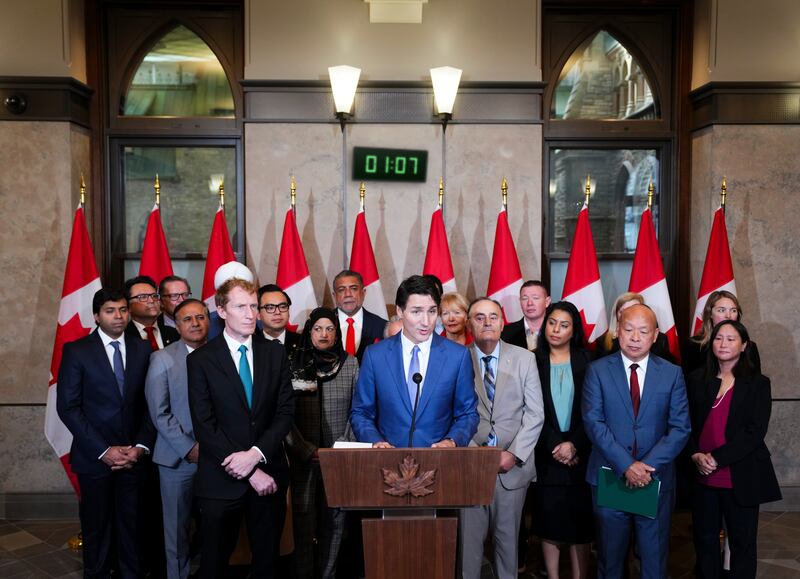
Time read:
h=1 m=7
